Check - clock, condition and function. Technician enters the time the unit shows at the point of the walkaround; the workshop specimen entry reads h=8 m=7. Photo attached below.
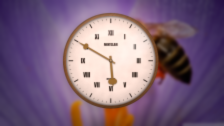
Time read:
h=5 m=50
